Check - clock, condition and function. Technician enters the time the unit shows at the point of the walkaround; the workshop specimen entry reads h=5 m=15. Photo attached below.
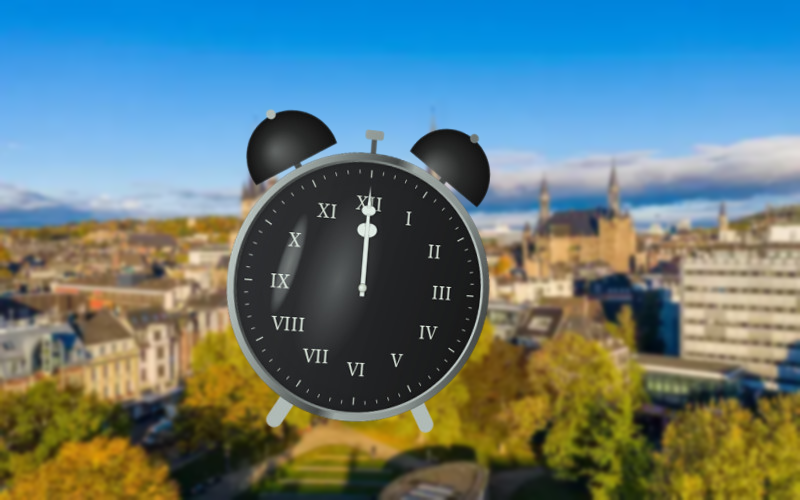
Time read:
h=12 m=0
